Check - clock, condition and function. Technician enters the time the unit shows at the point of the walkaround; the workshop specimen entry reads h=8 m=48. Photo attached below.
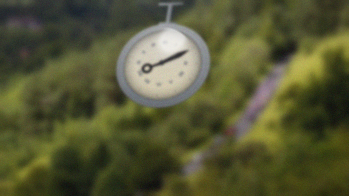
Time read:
h=8 m=10
